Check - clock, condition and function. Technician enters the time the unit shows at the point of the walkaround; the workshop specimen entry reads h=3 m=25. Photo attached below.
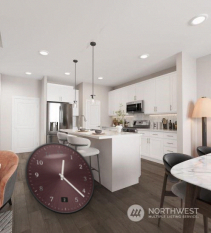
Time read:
h=12 m=22
